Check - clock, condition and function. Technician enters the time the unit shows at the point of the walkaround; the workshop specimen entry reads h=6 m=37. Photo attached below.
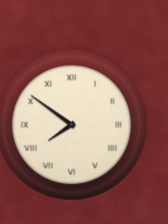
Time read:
h=7 m=51
